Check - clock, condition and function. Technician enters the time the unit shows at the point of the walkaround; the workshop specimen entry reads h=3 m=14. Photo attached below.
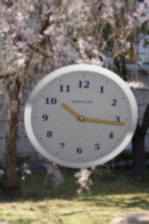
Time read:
h=10 m=16
